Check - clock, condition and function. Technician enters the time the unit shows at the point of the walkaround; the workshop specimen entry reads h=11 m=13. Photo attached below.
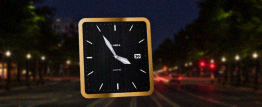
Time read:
h=3 m=55
